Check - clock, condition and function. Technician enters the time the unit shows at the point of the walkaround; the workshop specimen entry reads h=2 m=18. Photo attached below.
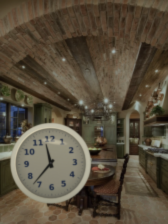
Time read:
h=11 m=37
